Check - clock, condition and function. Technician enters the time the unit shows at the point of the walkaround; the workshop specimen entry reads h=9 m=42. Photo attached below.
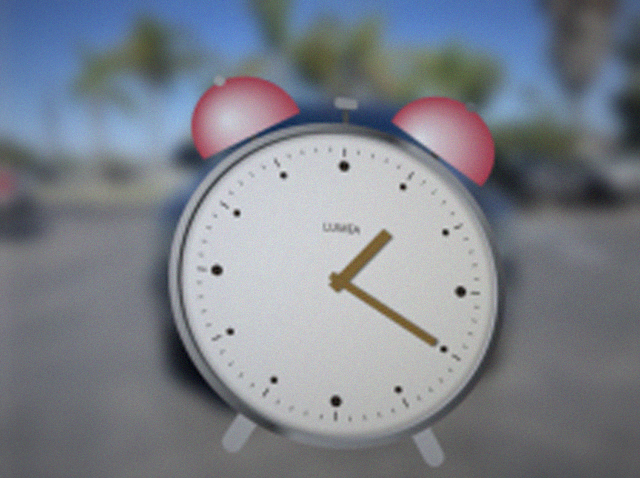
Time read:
h=1 m=20
